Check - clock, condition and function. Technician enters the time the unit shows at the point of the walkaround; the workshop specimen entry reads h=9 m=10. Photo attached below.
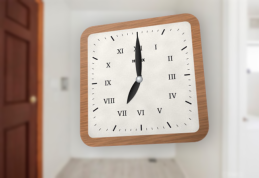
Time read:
h=7 m=0
